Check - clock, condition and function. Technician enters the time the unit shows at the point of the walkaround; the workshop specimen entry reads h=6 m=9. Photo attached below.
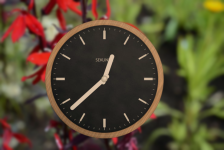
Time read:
h=12 m=38
